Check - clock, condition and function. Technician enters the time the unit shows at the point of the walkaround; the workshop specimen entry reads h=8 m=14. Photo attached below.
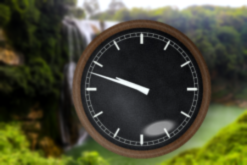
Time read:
h=9 m=48
